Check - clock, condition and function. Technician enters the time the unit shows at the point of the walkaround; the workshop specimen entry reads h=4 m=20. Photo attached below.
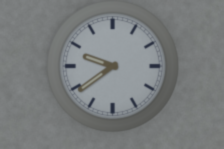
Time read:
h=9 m=39
